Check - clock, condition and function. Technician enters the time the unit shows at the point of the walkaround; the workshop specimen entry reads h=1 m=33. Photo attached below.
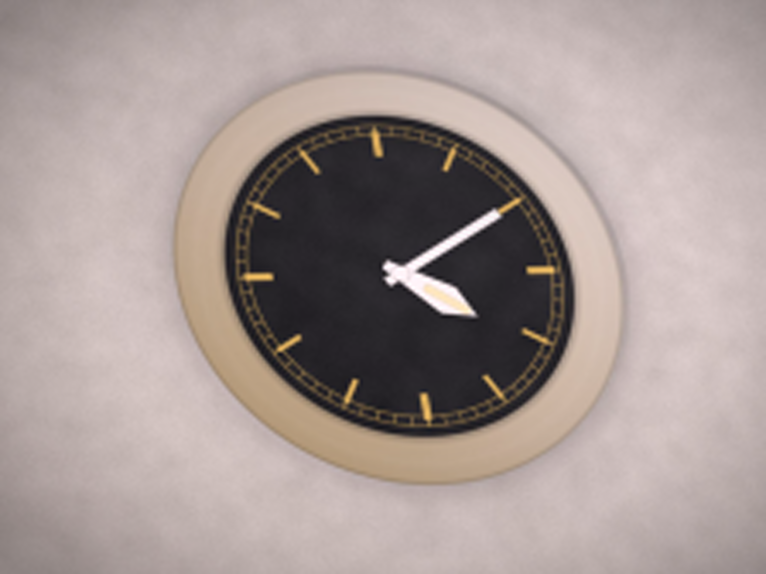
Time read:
h=4 m=10
